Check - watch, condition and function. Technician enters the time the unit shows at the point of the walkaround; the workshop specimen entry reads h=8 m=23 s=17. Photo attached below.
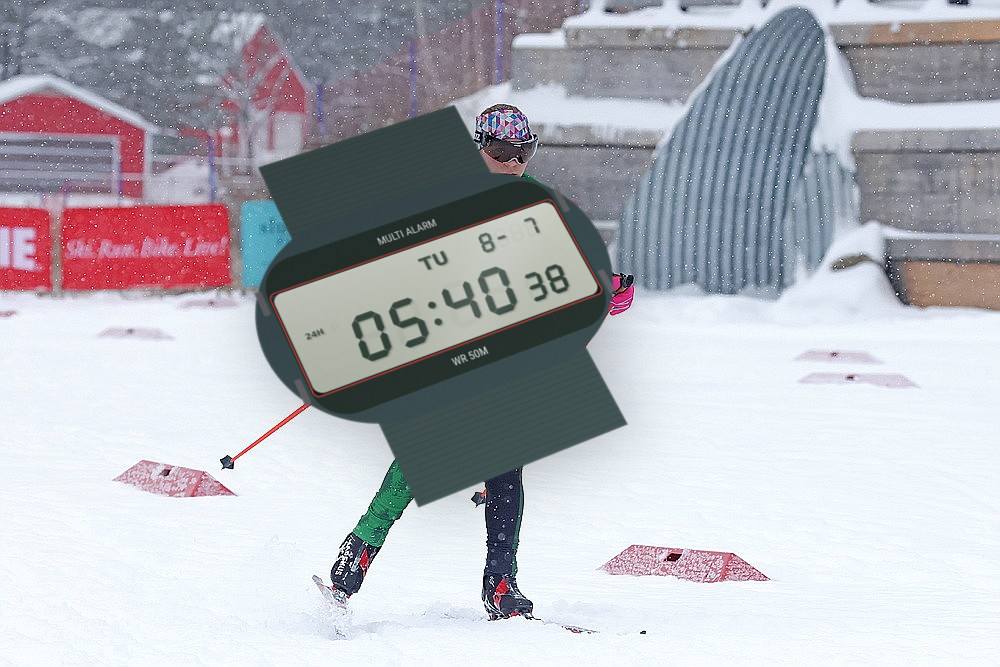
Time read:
h=5 m=40 s=38
